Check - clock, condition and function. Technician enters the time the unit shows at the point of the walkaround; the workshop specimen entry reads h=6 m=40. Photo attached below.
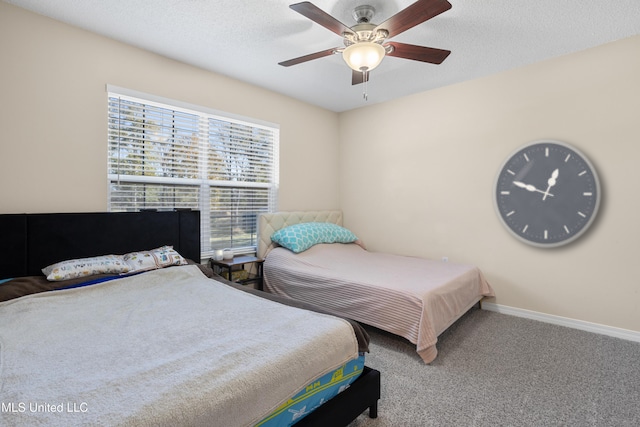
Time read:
h=12 m=48
